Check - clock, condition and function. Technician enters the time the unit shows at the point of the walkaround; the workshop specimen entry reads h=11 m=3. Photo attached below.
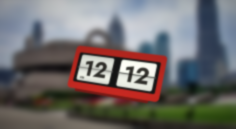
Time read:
h=12 m=12
